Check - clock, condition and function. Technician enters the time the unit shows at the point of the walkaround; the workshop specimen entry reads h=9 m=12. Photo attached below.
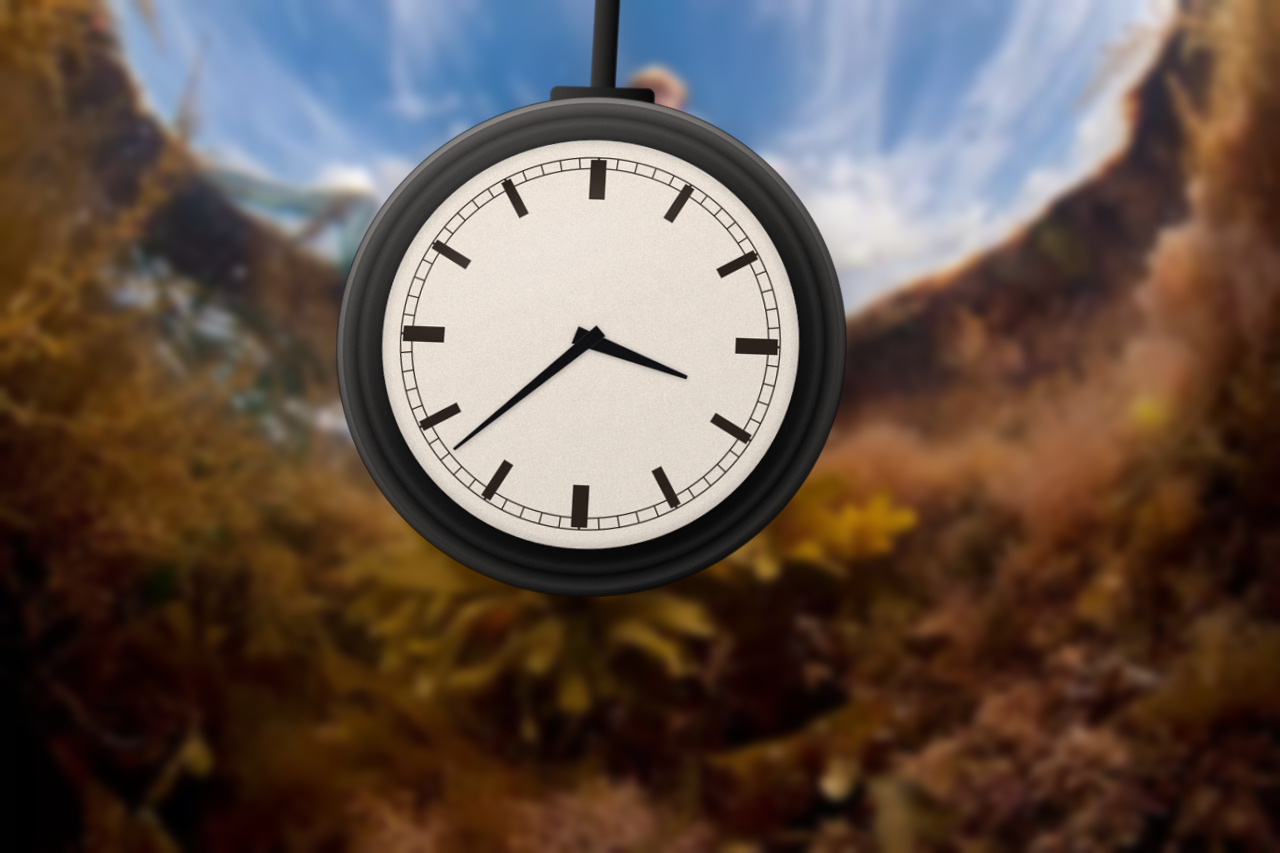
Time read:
h=3 m=38
